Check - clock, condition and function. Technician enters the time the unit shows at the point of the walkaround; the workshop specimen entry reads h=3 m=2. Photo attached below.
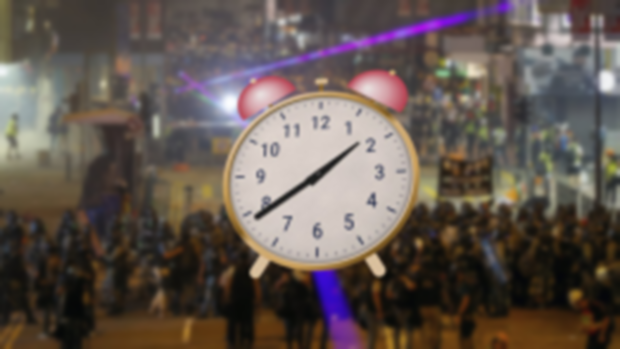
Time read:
h=1 m=39
